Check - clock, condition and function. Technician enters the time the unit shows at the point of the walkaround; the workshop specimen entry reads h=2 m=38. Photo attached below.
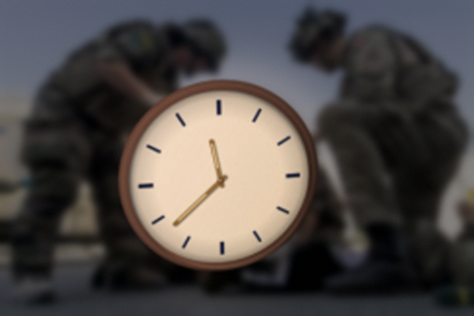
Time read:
h=11 m=38
